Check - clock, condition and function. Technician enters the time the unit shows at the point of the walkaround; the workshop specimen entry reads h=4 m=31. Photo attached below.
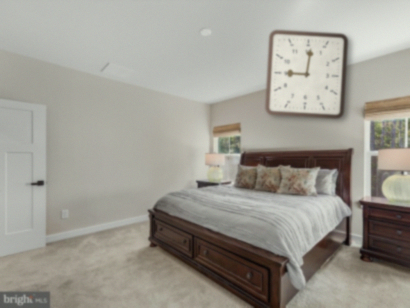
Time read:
h=9 m=1
